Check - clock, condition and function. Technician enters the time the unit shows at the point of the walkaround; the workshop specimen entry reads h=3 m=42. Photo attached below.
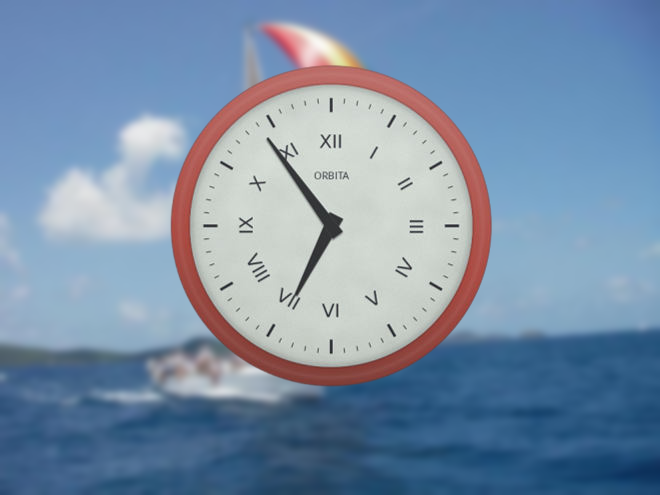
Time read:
h=6 m=54
